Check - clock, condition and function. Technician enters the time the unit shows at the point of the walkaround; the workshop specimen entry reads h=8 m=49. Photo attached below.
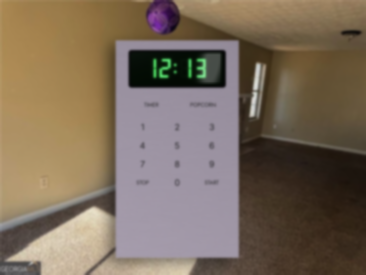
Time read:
h=12 m=13
